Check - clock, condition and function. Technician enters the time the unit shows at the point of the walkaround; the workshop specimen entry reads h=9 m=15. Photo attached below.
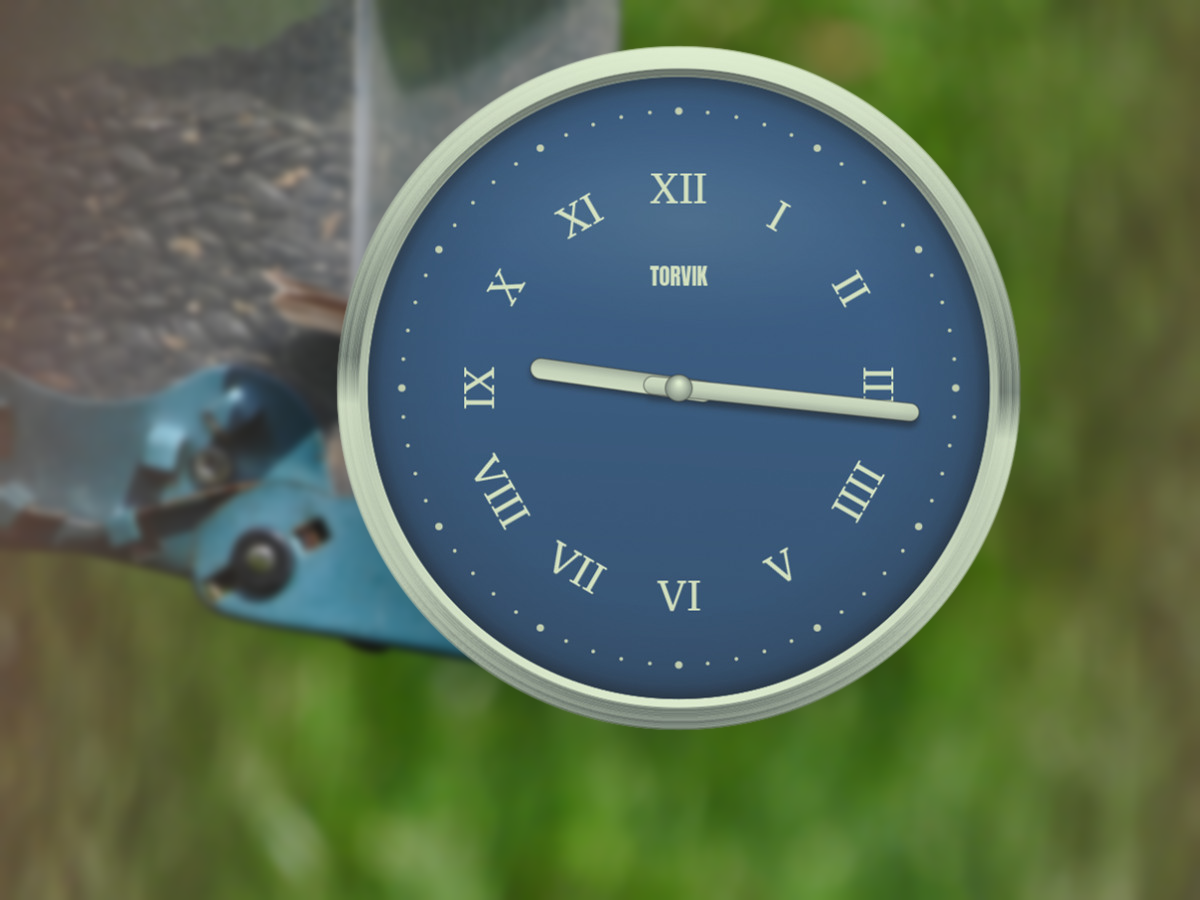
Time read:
h=9 m=16
